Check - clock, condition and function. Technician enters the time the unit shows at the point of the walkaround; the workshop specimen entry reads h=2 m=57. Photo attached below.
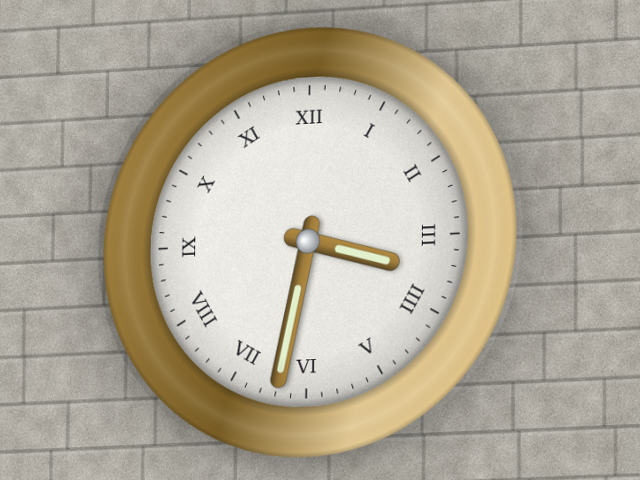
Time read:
h=3 m=32
